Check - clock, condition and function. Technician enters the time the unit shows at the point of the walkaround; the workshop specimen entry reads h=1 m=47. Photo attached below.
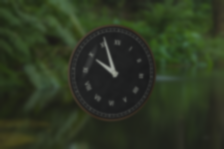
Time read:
h=9 m=56
